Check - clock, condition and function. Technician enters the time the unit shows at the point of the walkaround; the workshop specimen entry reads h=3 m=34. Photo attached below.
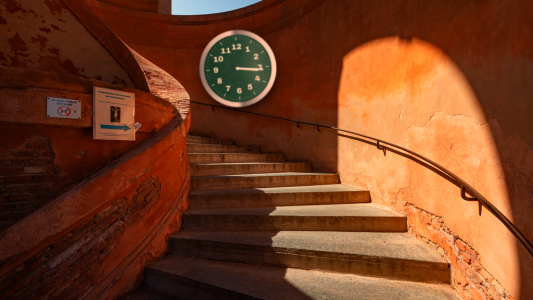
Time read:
h=3 m=16
